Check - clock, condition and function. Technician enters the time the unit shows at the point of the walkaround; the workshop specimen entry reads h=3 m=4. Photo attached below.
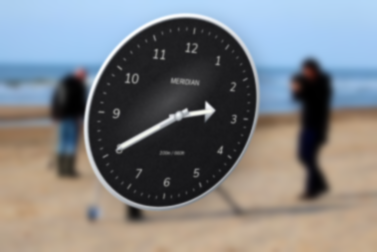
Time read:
h=2 m=40
